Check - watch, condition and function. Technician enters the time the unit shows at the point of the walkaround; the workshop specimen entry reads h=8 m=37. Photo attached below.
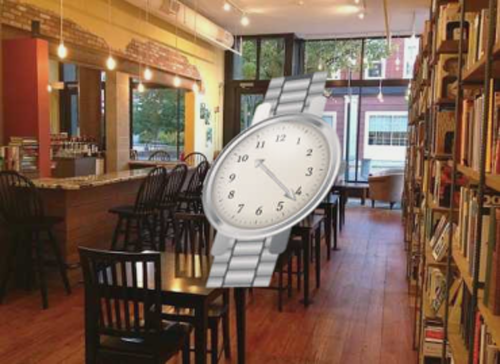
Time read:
h=10 m=22
